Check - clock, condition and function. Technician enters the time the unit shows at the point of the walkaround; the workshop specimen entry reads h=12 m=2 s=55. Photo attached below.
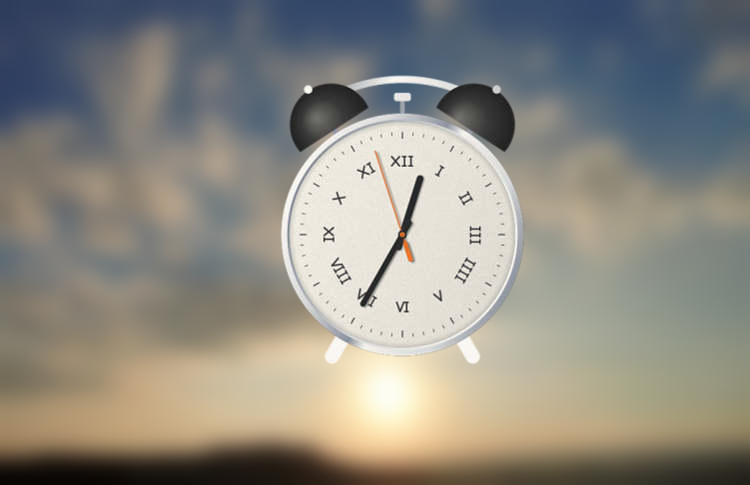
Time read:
h=12 m=34 s=57
